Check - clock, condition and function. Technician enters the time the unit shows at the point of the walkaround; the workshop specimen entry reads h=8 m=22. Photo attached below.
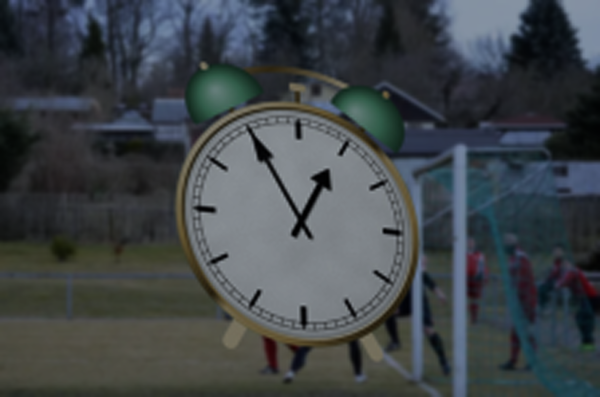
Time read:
h=12 m=55
